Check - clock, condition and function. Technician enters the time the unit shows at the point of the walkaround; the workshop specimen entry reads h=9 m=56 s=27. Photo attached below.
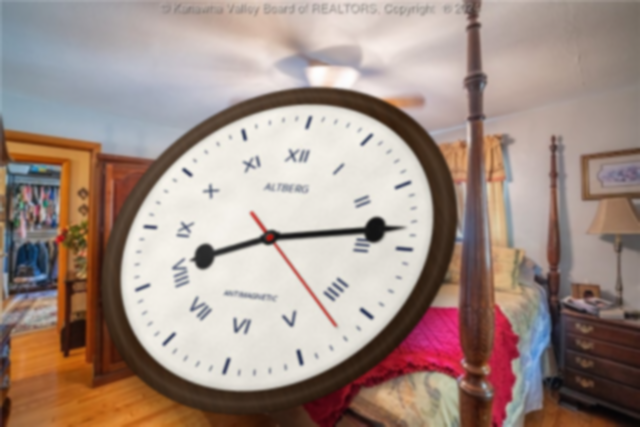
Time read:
h=8 m=13 s=22
